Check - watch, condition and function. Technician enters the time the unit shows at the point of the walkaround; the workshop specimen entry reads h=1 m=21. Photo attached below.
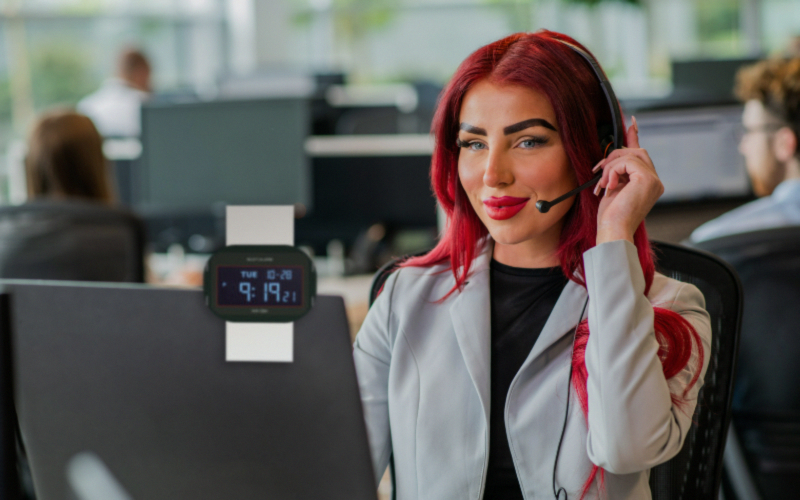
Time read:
h=9 m=19
